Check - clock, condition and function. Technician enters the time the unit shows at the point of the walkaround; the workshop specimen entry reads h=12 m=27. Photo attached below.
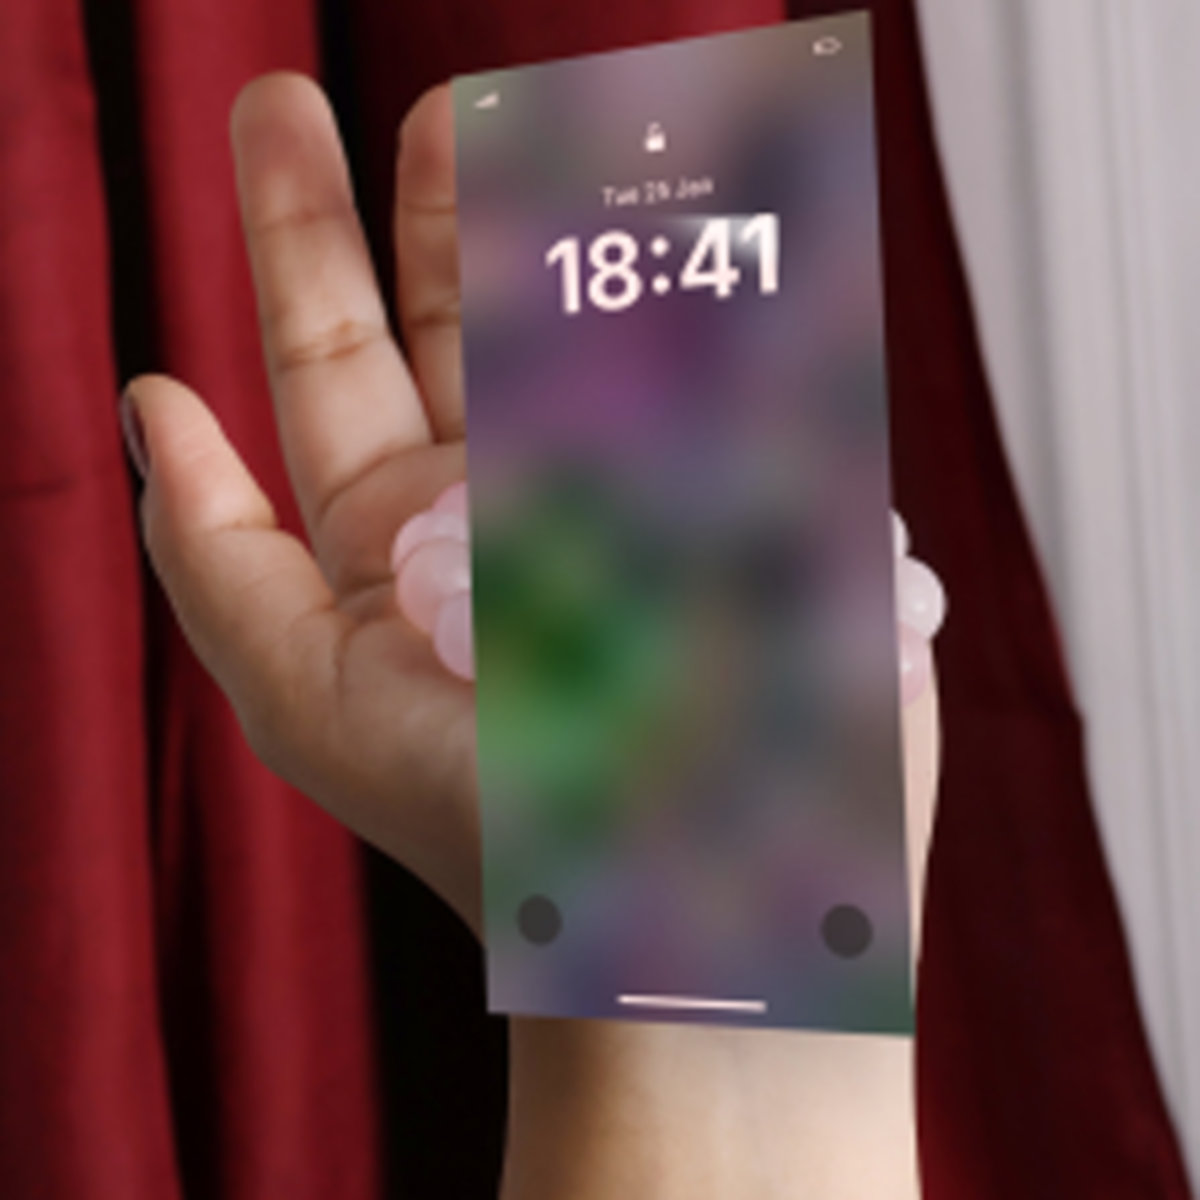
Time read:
h=18 m=41
